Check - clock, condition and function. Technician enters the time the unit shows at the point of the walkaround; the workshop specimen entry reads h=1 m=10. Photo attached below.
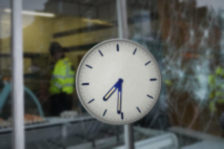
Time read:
h=7 m=31
